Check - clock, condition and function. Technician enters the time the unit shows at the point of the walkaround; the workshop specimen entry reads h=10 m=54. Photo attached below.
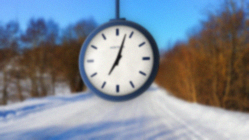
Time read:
h=7 m=3
